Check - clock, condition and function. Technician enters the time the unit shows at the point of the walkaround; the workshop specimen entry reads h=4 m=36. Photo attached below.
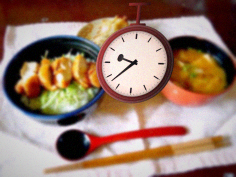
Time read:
h=9 m=38
